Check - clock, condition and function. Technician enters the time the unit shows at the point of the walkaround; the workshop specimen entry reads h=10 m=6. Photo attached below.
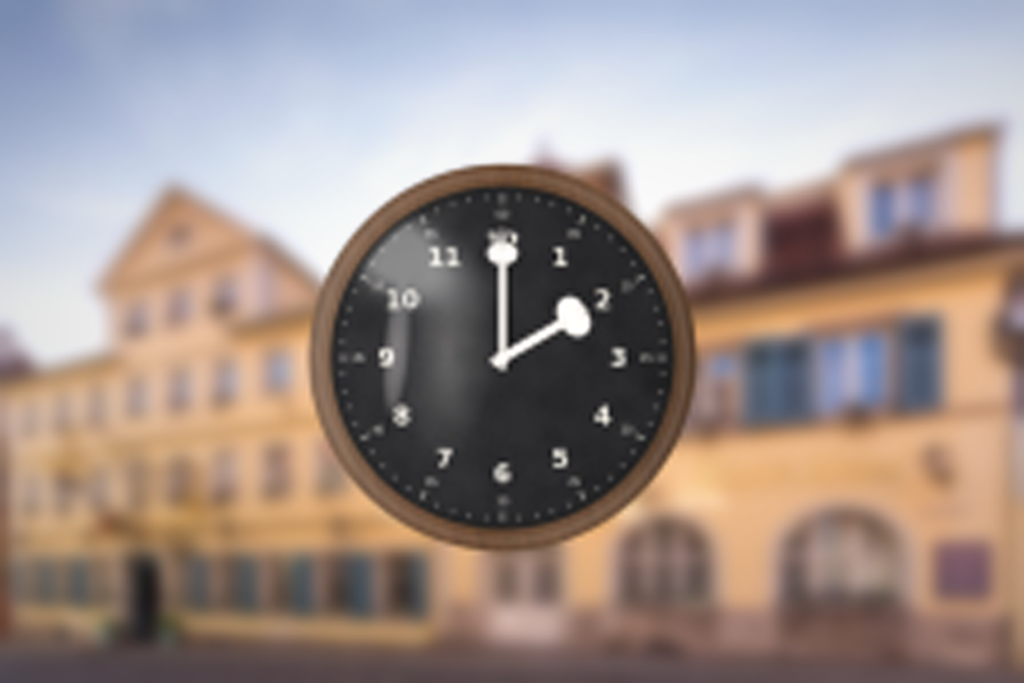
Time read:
h=2 m=0
